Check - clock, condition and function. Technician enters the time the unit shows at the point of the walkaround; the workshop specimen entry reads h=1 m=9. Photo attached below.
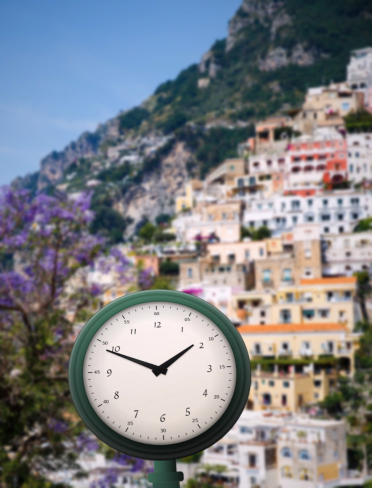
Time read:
h=1 m=49
